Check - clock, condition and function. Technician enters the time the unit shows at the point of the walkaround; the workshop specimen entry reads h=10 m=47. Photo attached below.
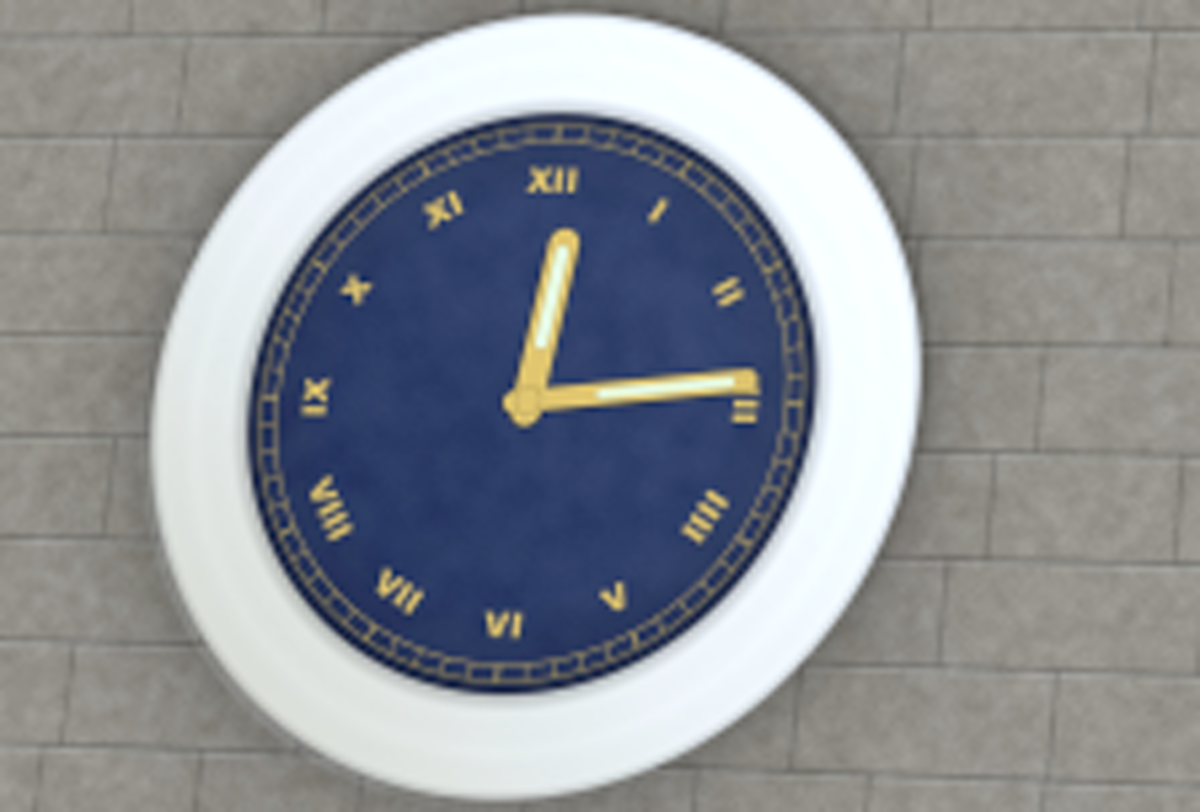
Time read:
h=12 m=14
